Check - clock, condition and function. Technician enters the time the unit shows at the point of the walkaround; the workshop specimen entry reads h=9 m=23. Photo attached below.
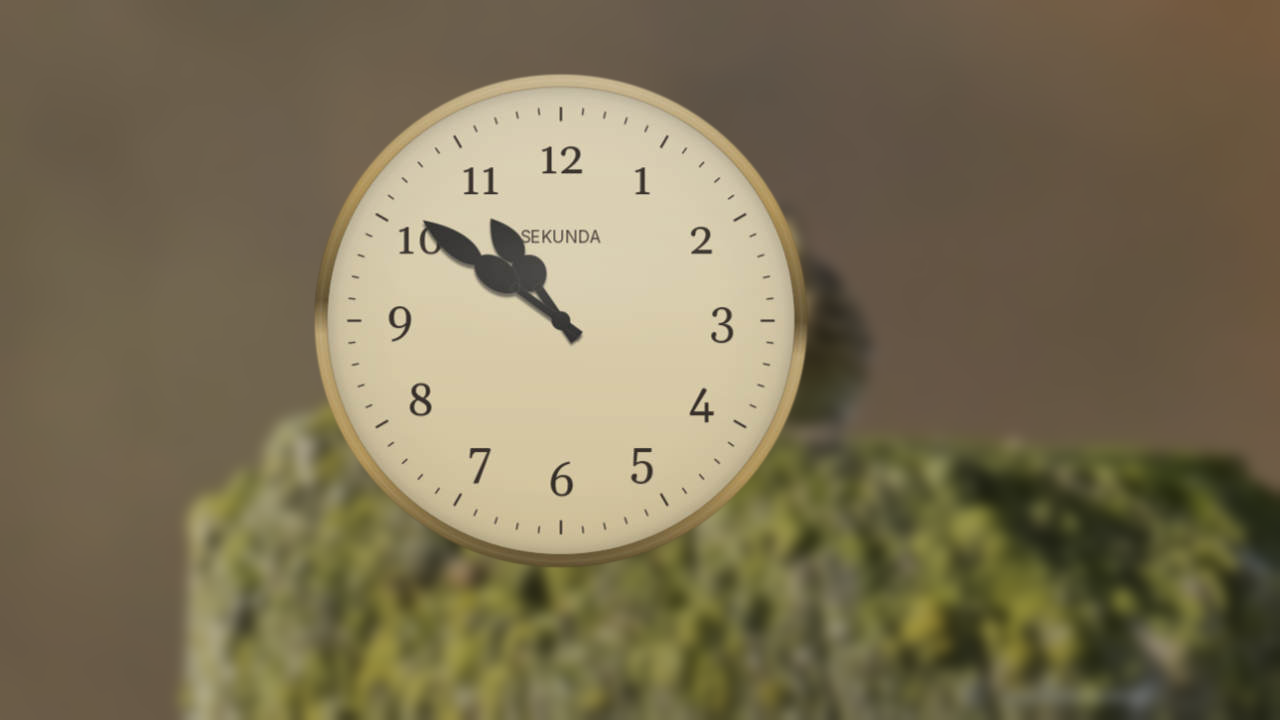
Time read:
h=10 m=51
